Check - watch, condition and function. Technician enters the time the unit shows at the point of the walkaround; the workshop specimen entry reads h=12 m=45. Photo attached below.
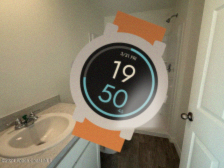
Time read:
h=19 m=50
